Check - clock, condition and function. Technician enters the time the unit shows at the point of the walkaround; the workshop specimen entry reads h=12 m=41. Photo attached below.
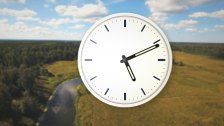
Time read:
h=5 m=11
